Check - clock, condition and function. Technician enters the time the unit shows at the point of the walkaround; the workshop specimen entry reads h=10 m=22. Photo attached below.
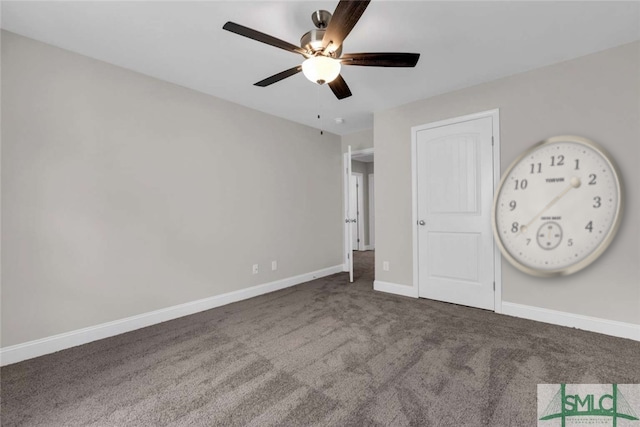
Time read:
h=1 m=38
